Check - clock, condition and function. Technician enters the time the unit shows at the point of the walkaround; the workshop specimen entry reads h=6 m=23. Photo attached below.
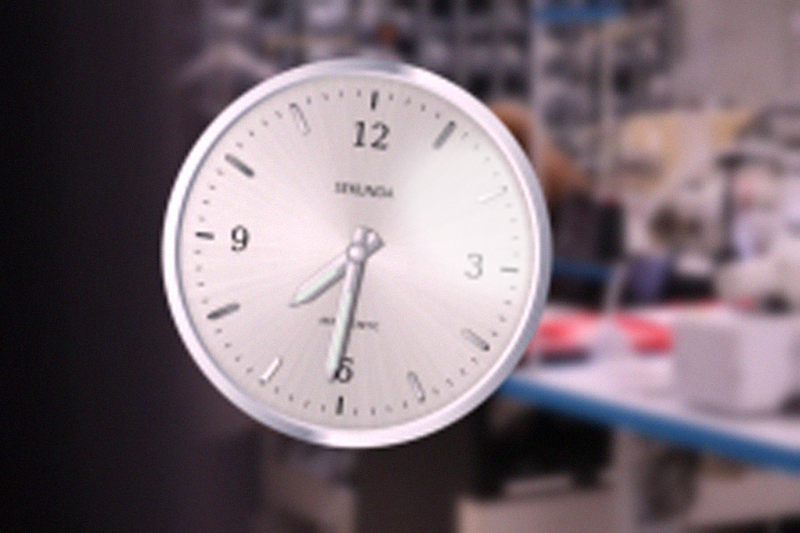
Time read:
h=7 m=31
